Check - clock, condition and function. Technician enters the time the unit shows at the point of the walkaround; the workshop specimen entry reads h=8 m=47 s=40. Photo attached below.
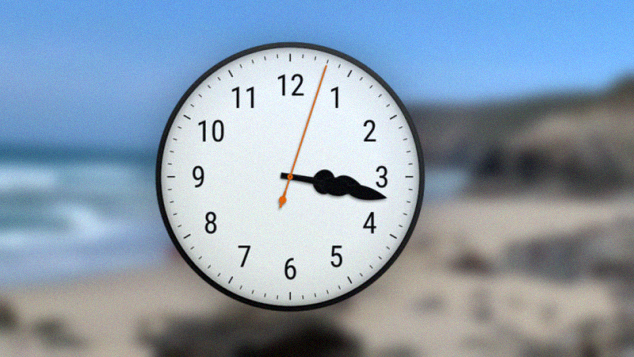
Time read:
h=3 m=17 s=3
